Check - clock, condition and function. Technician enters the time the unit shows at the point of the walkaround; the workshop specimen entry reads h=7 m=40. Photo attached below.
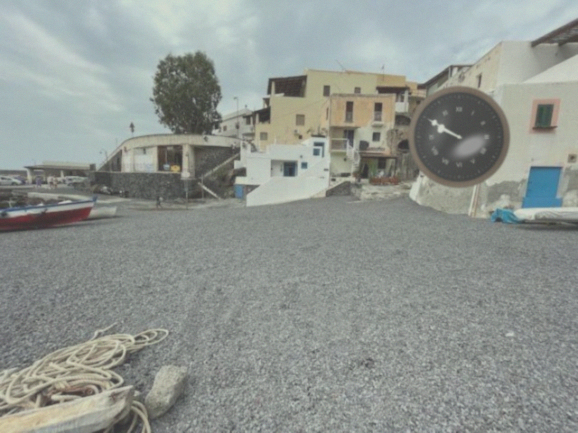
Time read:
h=9 m=50
